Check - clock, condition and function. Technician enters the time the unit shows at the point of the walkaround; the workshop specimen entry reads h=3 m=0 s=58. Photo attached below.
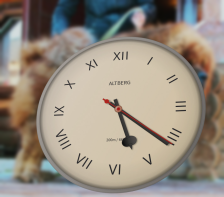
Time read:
h=5 m=21 s=21
